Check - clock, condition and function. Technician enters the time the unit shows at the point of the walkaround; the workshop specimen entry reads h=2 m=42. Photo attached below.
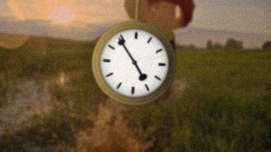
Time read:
h=4 m=54
